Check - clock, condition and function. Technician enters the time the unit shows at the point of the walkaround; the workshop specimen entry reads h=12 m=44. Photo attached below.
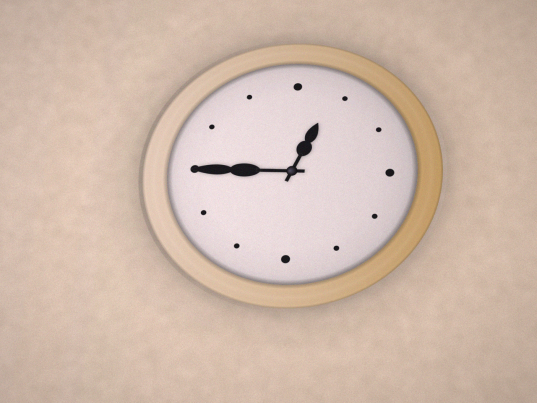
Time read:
h=12 m=45
